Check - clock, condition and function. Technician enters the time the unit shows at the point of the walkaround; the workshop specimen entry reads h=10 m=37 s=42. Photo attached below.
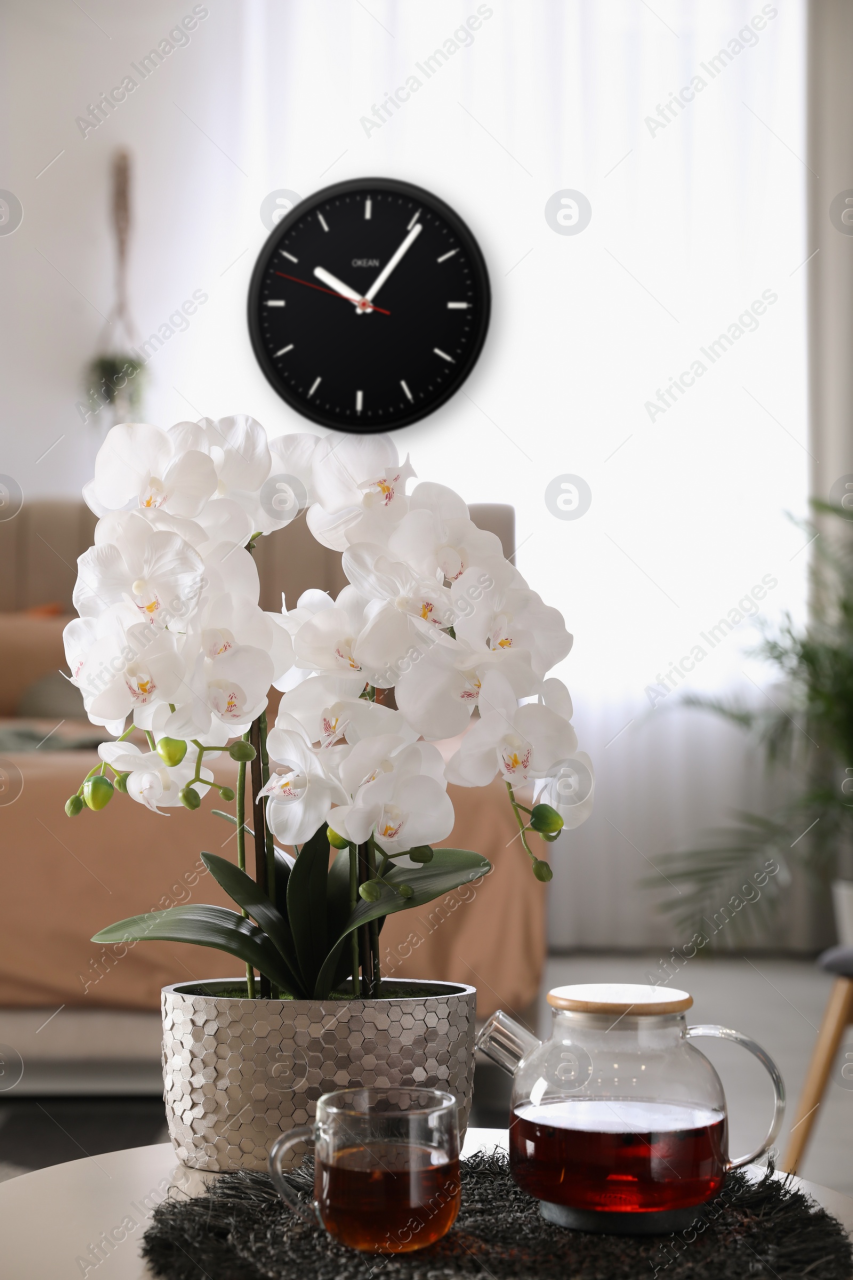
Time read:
h=10 m=5 s=48
